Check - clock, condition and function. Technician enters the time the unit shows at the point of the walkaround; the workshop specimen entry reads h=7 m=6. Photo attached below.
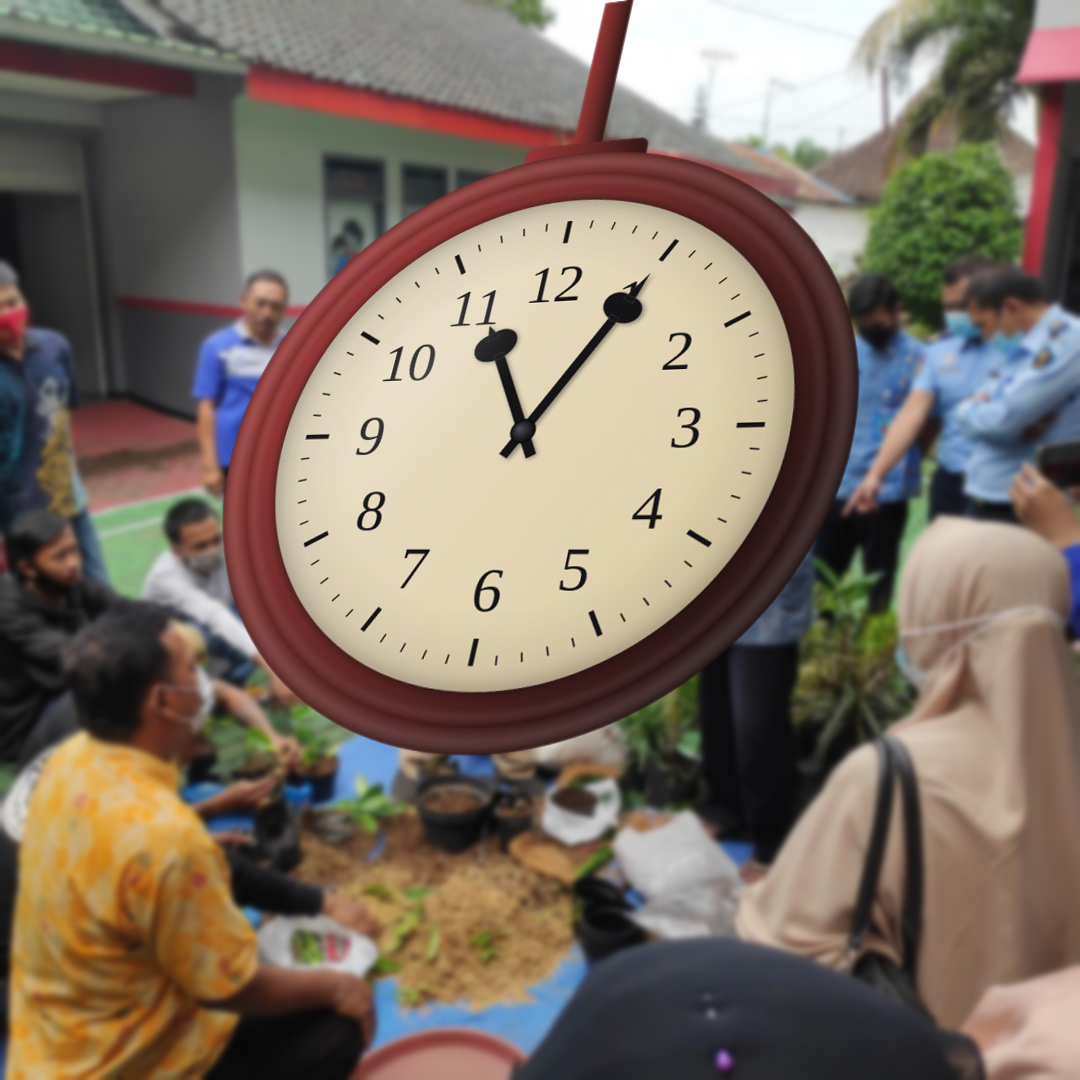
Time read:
h=11 m=5
